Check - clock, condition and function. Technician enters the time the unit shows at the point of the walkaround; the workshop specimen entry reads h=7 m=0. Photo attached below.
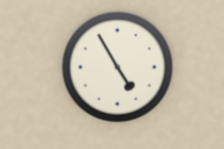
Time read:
h=4 m=55
